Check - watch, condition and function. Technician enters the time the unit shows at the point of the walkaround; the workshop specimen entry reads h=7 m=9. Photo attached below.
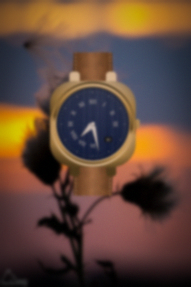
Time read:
h=7 m=28
